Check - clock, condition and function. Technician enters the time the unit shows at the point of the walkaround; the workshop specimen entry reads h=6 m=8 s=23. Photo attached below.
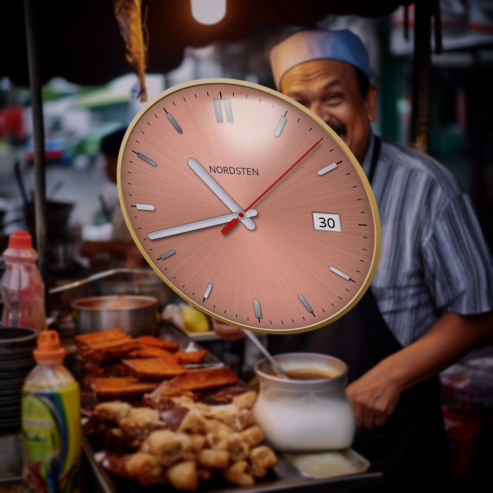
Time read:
h=10 m=42 s=8
